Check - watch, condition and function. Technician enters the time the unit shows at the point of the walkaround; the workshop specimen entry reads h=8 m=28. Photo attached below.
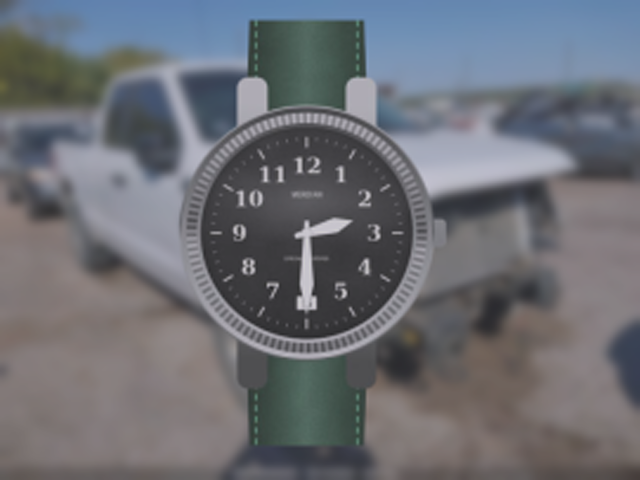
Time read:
h=2 m=30
